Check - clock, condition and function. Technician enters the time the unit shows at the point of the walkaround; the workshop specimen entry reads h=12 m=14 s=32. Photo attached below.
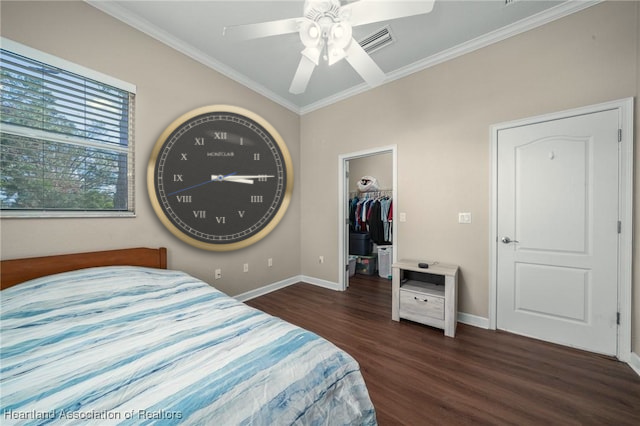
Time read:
h=3 m=14 s=42
